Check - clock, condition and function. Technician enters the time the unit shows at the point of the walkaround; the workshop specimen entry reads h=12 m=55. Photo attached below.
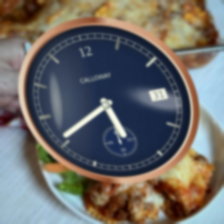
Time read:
h=5 m=41
